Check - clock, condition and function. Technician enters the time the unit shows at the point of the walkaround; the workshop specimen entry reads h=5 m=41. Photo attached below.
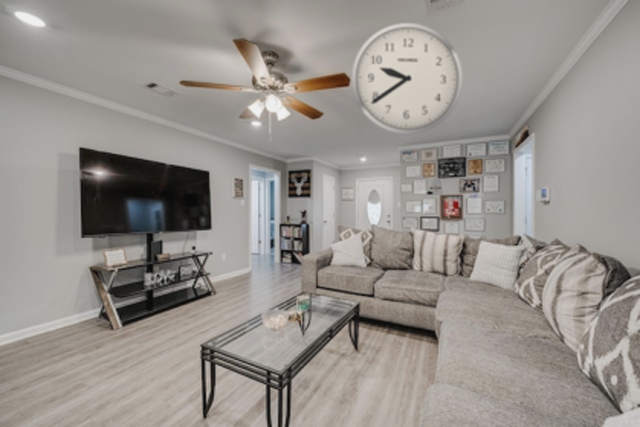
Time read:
h=9 m=39
